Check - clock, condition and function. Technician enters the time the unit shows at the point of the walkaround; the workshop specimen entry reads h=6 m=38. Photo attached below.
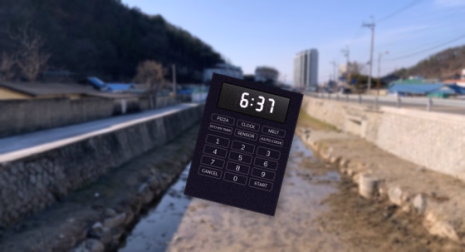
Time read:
h=6 m=37
